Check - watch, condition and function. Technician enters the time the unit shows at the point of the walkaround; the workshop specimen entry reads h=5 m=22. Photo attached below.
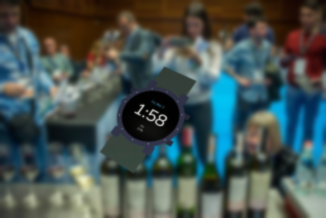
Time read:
h=1 m=58
